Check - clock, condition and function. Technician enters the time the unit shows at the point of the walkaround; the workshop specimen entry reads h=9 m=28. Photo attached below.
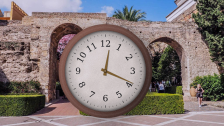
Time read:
h=12 m=19
